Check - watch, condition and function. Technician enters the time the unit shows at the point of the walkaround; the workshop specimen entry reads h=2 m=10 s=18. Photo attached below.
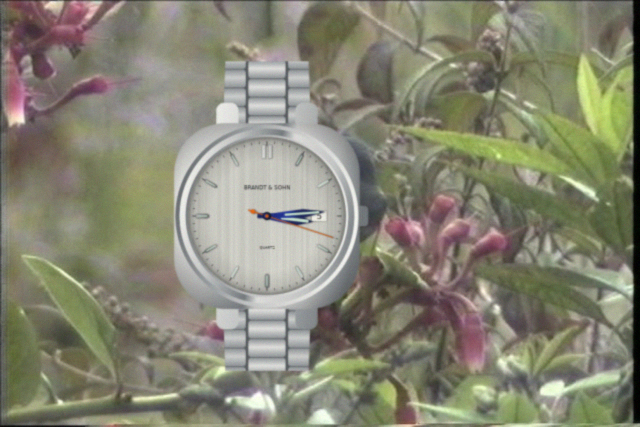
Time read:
h=3 m=14 s=18
